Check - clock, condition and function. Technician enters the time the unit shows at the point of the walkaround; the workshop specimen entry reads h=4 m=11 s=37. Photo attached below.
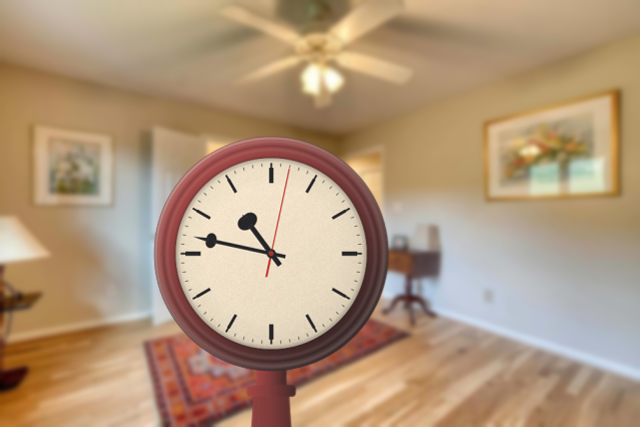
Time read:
h=10 m=47 s=2
